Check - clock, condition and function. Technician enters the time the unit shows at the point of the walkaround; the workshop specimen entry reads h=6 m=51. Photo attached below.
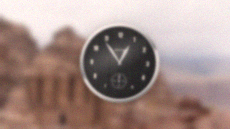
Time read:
h=12 m=54
